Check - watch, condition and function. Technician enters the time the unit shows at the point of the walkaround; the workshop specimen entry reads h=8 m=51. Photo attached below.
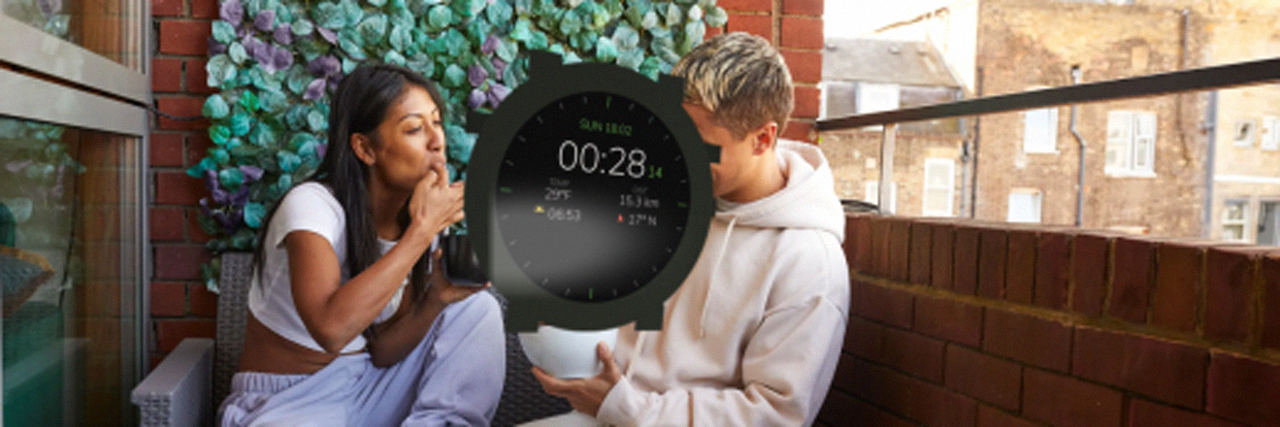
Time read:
h=0 m=28
